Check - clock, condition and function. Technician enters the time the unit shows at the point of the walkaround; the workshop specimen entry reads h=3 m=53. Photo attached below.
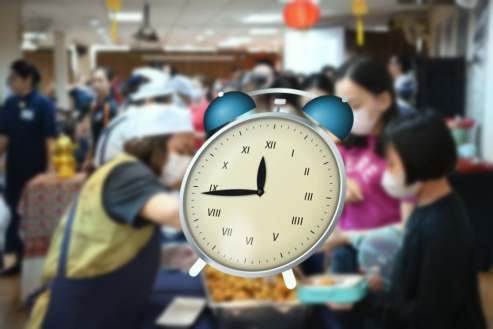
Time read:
h=11 m=44
